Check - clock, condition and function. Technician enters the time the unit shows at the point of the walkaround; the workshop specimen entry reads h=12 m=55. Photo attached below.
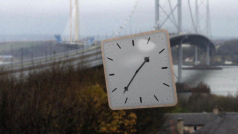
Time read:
h=1 m=37
